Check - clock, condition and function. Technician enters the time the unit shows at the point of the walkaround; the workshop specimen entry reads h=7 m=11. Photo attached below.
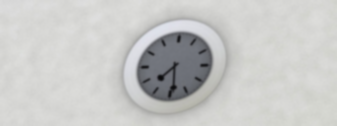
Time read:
h=7 m=29
